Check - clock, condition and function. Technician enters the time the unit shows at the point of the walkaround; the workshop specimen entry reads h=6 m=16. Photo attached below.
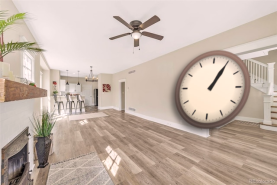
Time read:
h=1 m=5
